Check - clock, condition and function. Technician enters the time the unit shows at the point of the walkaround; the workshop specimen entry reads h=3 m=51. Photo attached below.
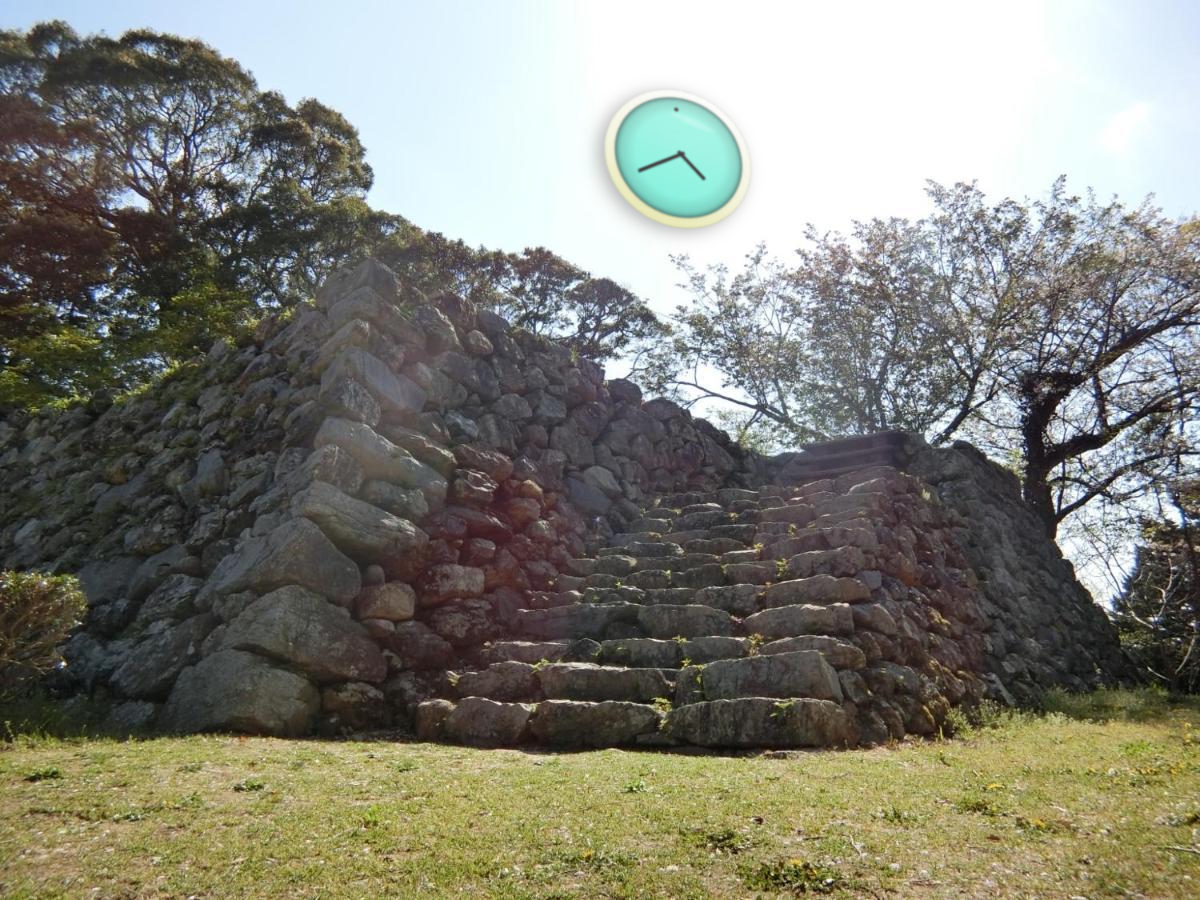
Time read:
h=4 m=41
